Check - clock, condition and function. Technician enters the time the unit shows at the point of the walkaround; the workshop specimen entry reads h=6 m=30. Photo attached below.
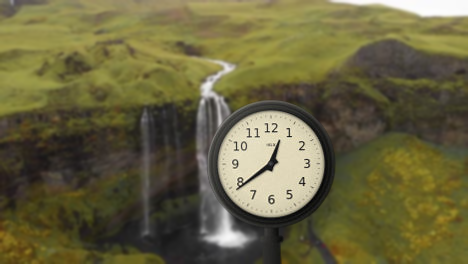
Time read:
h=12 m=39
